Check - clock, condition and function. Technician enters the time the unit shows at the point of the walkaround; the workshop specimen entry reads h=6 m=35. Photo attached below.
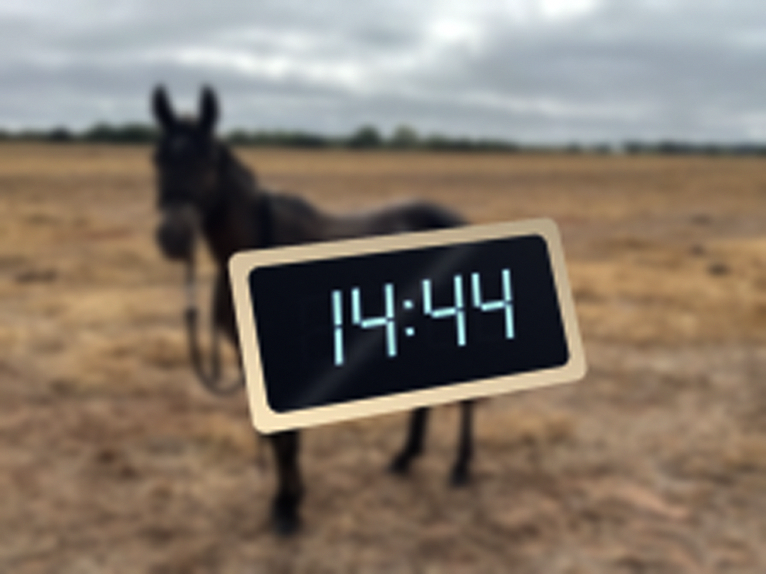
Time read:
h=14 m=44
